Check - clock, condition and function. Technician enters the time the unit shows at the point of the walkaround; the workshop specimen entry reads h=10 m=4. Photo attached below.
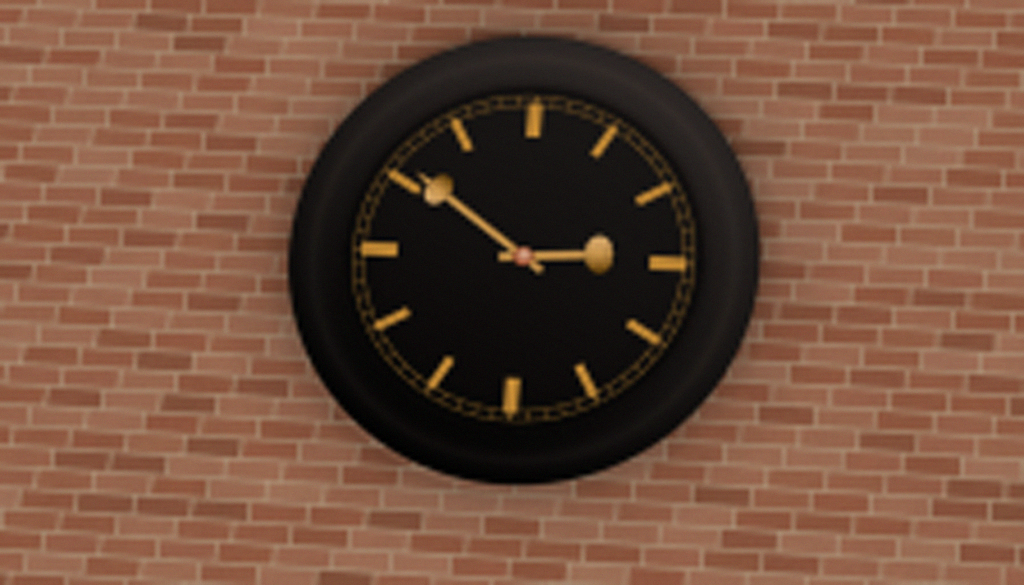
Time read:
h=2 m=51
